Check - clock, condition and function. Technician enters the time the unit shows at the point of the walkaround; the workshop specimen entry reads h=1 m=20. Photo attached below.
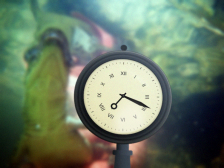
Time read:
h=7 m=19
